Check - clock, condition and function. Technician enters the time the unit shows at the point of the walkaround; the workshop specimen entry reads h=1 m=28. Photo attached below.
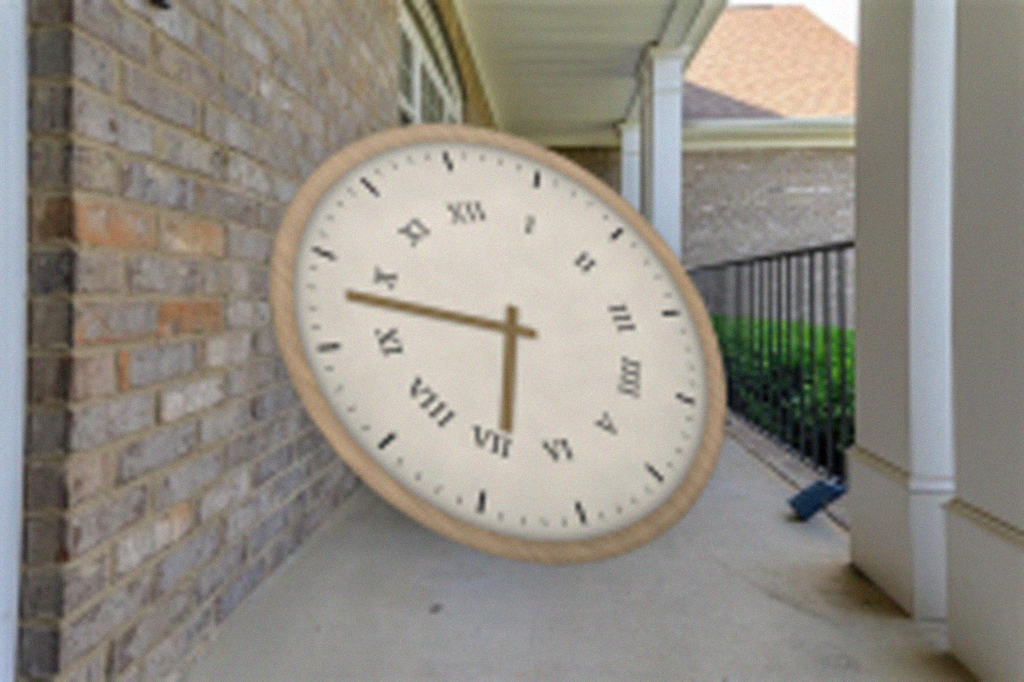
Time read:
h=6 m=48
